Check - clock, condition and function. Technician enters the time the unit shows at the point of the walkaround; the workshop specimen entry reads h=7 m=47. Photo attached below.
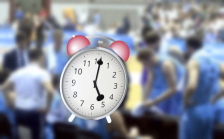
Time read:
h=5 m=1
